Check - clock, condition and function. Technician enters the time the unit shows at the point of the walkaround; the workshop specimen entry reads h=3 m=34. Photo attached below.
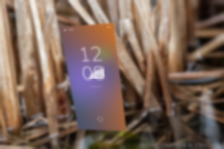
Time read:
h=12 m=8
